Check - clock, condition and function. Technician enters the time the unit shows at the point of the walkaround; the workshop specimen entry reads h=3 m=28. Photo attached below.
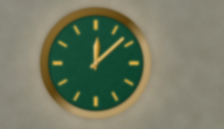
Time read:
h=12 m=8
